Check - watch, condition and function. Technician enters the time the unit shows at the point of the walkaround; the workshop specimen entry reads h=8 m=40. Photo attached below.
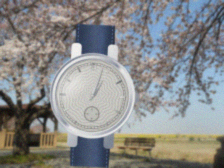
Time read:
h=1 m=3
